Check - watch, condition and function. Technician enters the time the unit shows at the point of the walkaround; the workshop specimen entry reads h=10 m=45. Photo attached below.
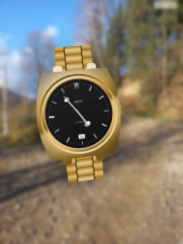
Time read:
h=4 m=54
